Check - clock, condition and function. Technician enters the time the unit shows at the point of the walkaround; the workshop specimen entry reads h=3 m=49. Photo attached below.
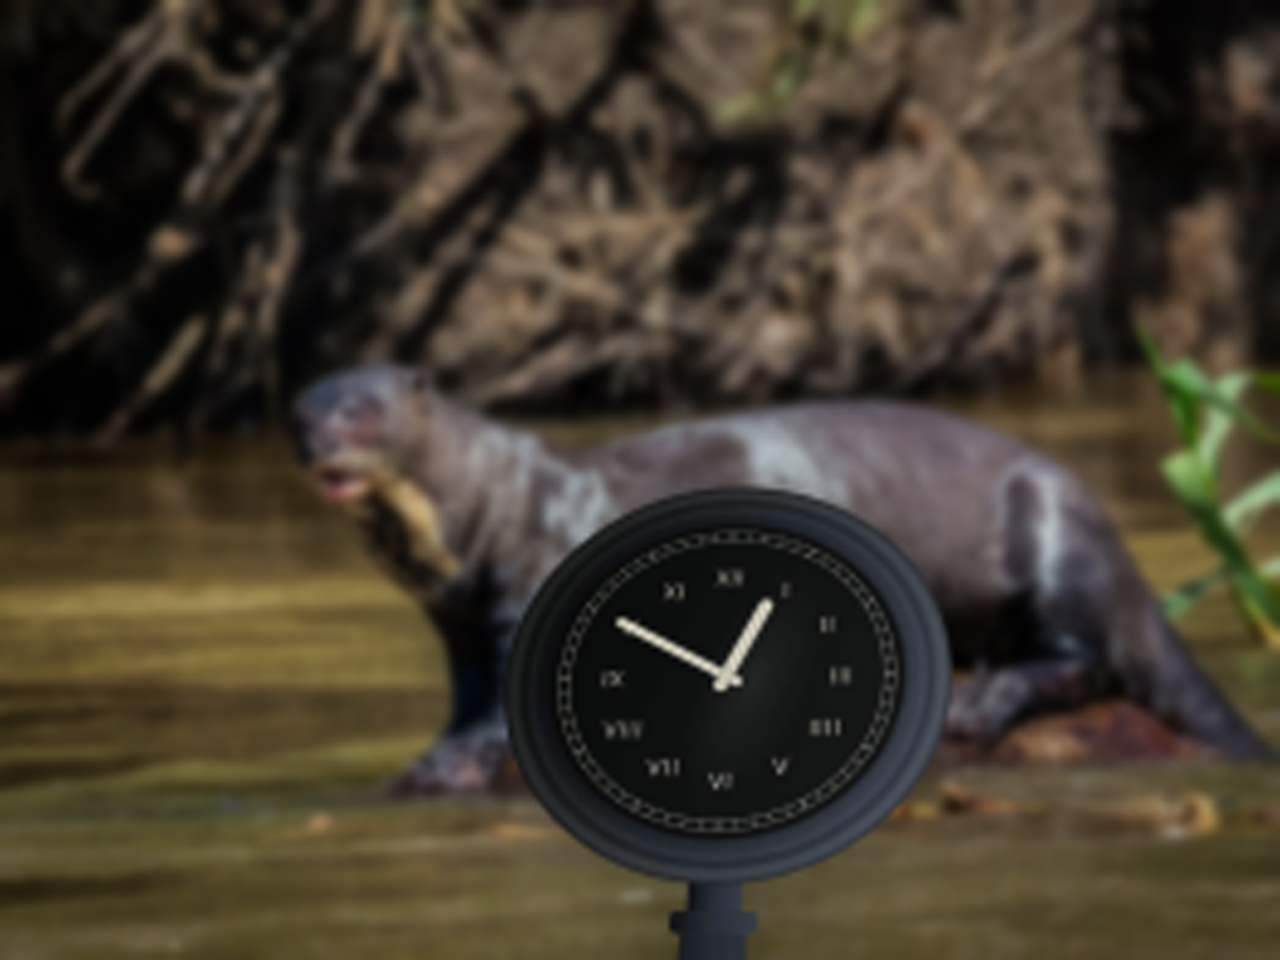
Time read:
h=12 m=50
